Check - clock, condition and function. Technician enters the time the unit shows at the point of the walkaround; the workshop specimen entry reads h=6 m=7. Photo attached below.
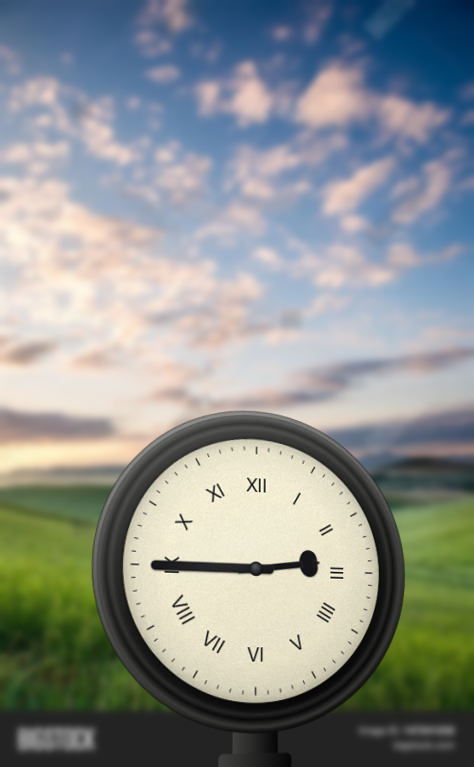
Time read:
h=2 m=45
